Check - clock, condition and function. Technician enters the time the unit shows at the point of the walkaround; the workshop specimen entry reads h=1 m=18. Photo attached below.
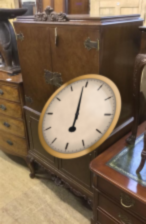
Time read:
h=5 m=59
